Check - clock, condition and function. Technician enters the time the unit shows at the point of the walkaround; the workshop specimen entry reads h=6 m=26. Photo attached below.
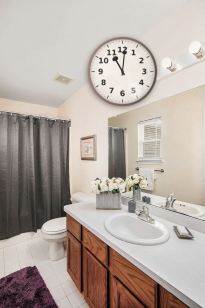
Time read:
h=11 m=1
